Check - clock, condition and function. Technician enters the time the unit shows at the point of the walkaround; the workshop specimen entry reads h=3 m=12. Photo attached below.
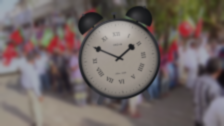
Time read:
h=1 m=50
